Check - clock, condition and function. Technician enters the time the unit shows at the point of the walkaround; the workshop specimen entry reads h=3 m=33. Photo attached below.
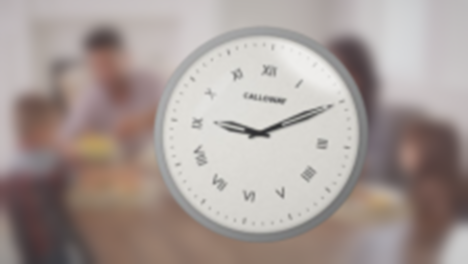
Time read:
h=9 m=10
